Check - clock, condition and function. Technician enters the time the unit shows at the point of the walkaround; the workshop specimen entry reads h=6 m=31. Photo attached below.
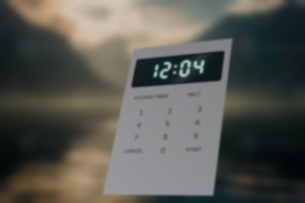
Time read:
h=12 m=4
